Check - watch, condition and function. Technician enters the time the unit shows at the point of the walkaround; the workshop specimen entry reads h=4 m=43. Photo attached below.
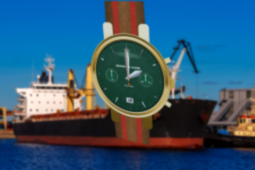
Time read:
h=2 m=0
